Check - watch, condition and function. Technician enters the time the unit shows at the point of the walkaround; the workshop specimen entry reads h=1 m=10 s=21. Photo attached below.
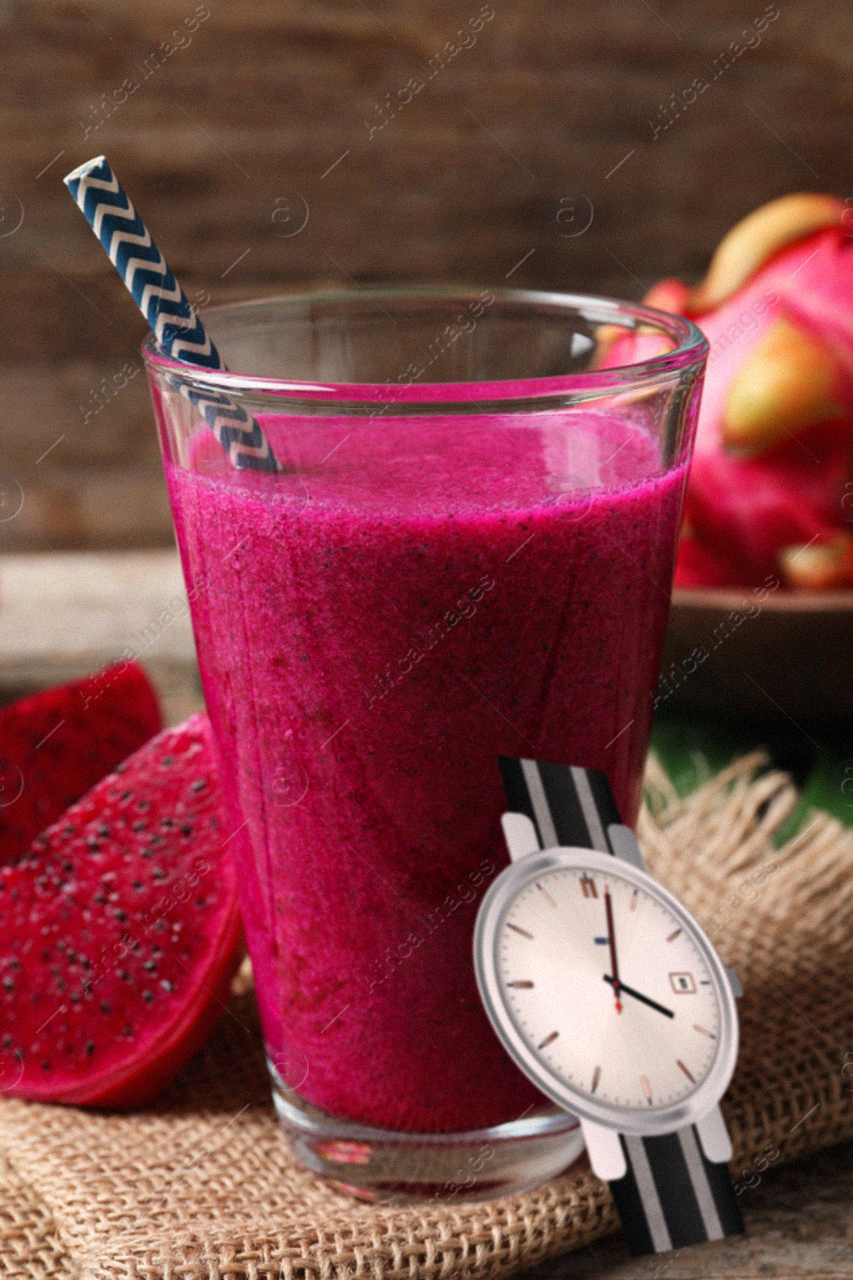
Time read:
h=4 m=2 s=2
